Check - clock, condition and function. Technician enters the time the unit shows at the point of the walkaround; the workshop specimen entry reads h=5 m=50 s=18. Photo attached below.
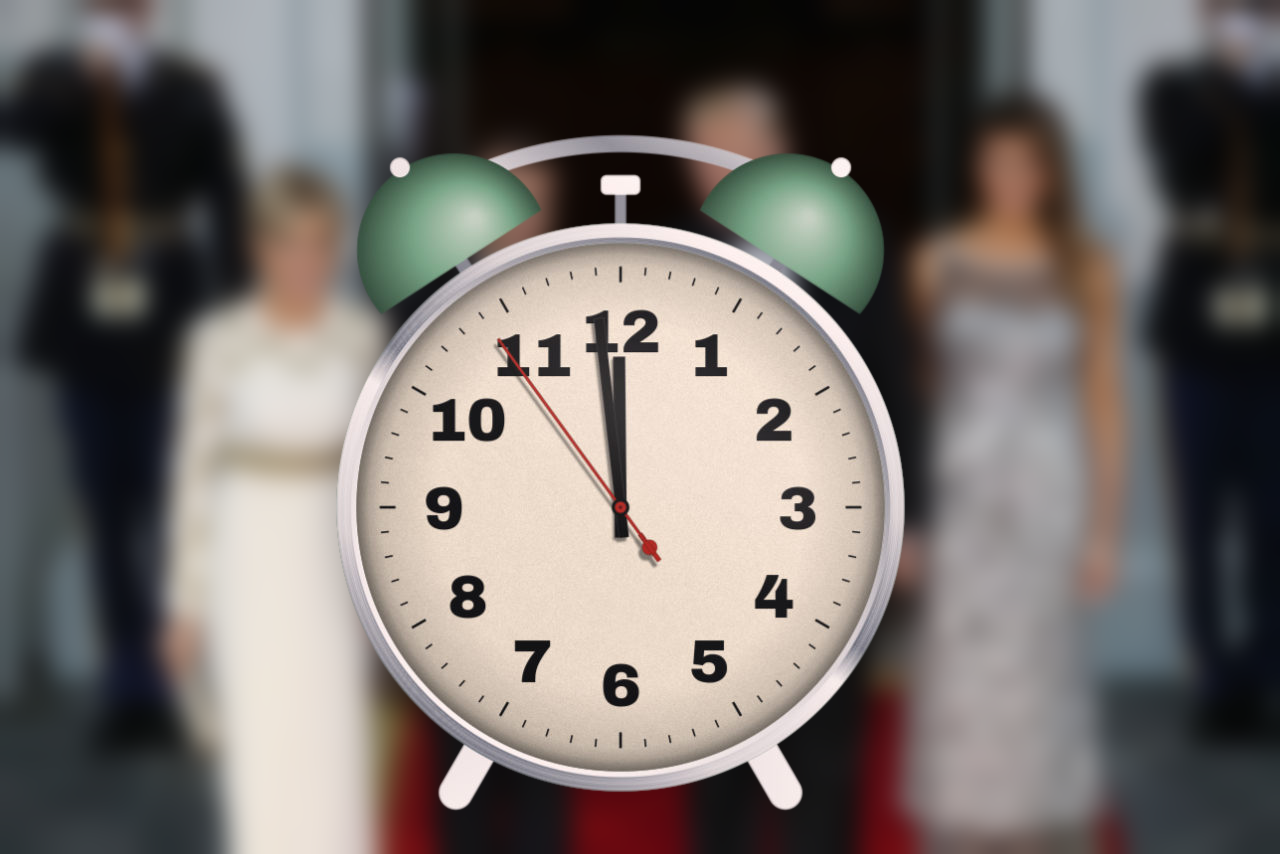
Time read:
h=11 m=58 s=54
